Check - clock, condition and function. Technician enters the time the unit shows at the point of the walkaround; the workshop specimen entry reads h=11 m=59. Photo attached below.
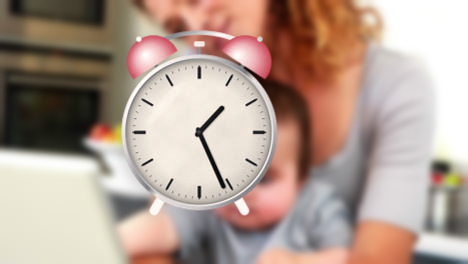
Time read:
h=1 m=26
